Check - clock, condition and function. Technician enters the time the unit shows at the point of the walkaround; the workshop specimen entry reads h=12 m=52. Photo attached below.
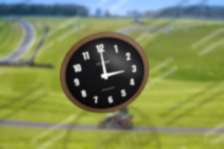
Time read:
h=3 m=0
